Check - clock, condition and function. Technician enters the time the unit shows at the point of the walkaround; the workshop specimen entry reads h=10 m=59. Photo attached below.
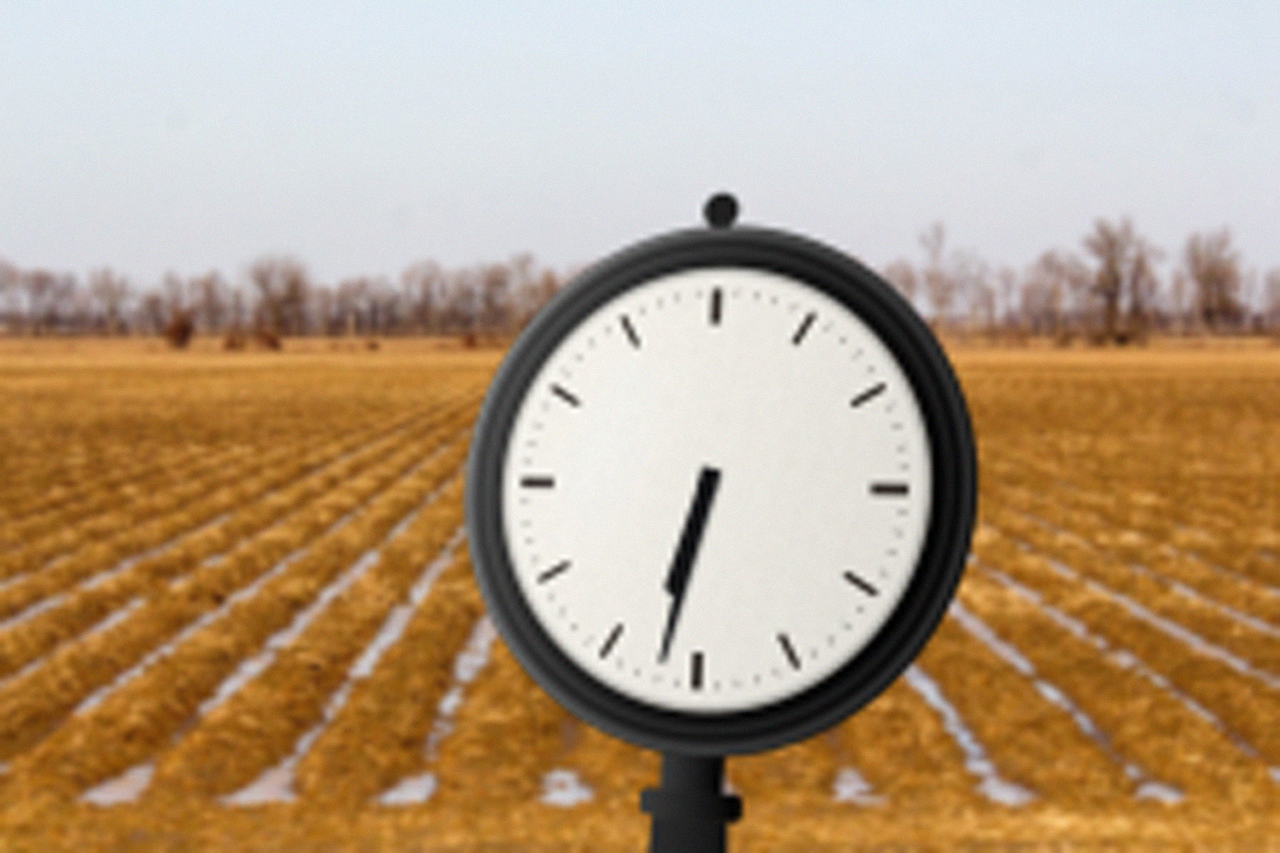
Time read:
h=6 m=32
